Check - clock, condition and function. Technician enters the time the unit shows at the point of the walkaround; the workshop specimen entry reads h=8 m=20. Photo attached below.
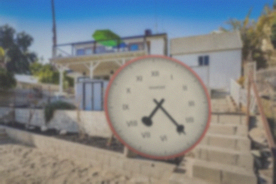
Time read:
h=7 m=24
